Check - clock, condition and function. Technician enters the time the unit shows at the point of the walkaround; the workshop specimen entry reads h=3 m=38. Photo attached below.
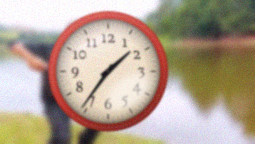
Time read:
h=1 m=36
